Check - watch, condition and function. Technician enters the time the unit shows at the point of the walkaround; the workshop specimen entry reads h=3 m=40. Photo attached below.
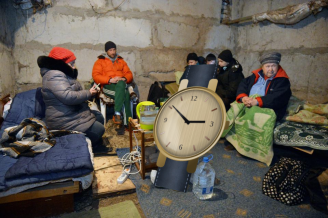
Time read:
h=2 m=51
